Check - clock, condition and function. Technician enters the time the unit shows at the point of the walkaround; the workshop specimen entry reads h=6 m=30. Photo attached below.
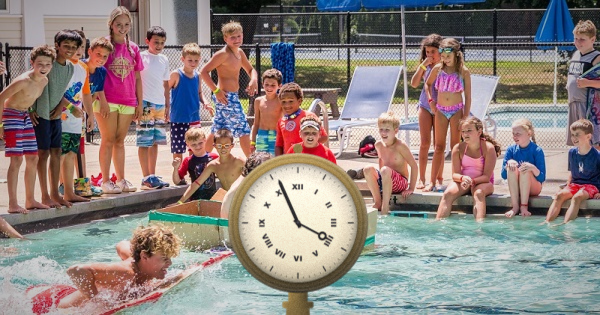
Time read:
h=3 m=56
